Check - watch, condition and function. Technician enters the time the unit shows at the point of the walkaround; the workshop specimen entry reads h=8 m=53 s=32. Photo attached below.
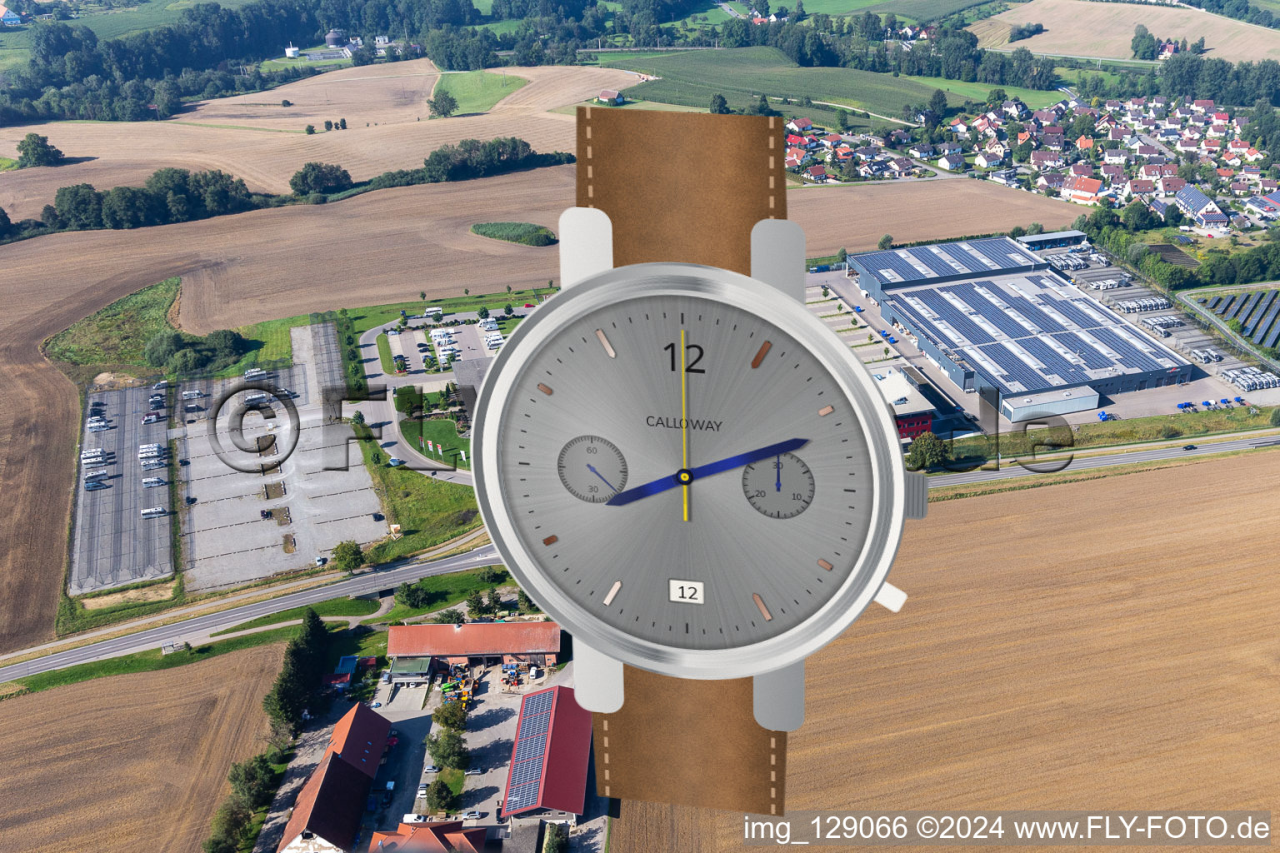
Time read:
h=8 m=11 s=22
